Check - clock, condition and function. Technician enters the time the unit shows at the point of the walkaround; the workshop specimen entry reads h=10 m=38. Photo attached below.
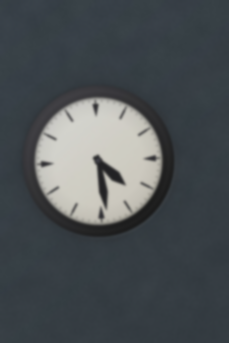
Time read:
h=4 m=29
